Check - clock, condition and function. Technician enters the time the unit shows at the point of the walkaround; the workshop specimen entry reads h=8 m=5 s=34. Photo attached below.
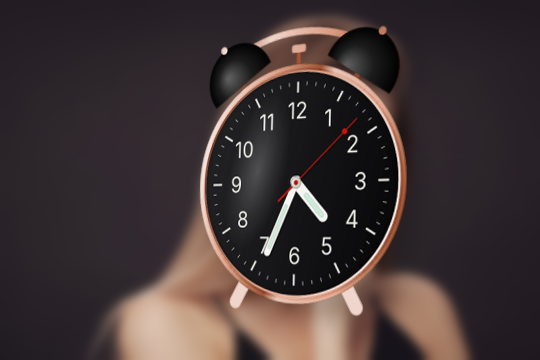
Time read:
h=4 m=34 s=8
